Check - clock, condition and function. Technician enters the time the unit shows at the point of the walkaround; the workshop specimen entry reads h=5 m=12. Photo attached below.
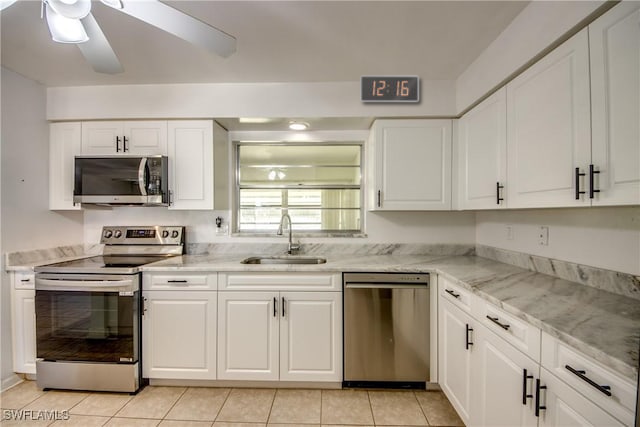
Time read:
h=12 m=16
